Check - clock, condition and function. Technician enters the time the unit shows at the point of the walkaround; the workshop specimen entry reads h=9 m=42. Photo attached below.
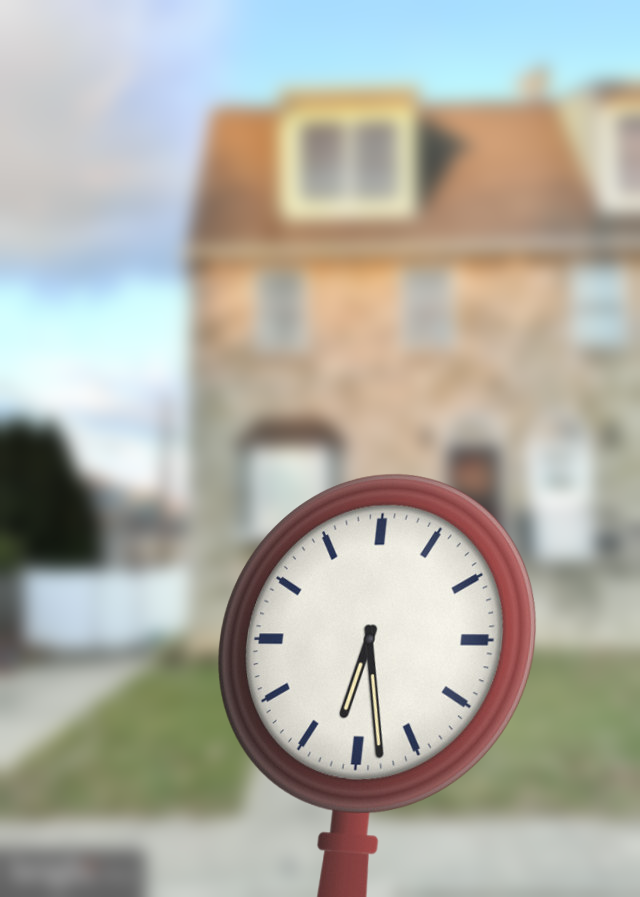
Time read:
h=6 m=28
